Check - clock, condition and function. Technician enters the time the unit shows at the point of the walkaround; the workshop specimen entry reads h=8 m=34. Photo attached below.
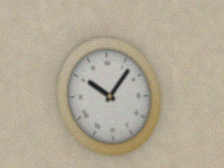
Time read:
h=10 m=7
